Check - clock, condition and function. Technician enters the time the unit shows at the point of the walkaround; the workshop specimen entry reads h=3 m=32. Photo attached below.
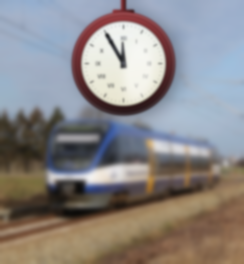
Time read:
h=11 m=55
